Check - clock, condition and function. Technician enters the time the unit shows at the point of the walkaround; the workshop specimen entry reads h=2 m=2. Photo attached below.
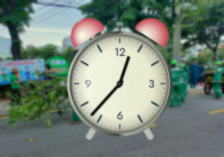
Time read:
h=12 m=37
